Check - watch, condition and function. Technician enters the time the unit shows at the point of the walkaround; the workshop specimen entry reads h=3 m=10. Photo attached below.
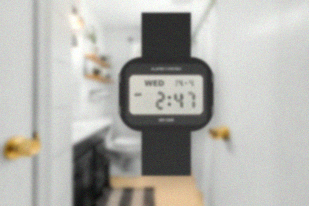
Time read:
h=2 m=47
